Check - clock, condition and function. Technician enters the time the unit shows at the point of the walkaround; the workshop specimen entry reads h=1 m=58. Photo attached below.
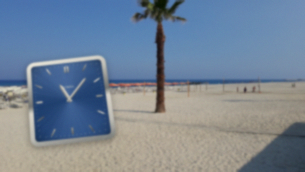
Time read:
h=11 m=7
